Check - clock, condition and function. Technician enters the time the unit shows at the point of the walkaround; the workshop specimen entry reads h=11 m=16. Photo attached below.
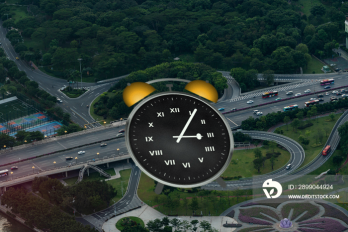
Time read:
h=3 m=6
